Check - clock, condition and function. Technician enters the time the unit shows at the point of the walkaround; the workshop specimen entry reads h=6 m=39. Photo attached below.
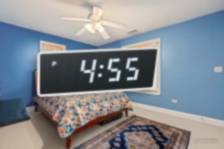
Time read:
h=4 m=55
